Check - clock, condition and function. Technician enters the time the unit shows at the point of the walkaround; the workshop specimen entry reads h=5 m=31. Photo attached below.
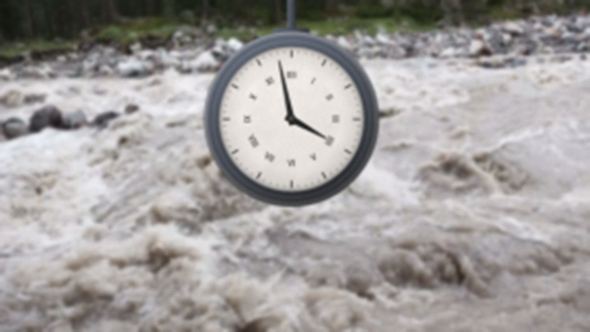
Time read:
h=3 m=58
